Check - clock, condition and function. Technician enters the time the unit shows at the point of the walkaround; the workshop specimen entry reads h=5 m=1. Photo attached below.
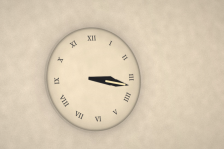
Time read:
h=3 m=17
